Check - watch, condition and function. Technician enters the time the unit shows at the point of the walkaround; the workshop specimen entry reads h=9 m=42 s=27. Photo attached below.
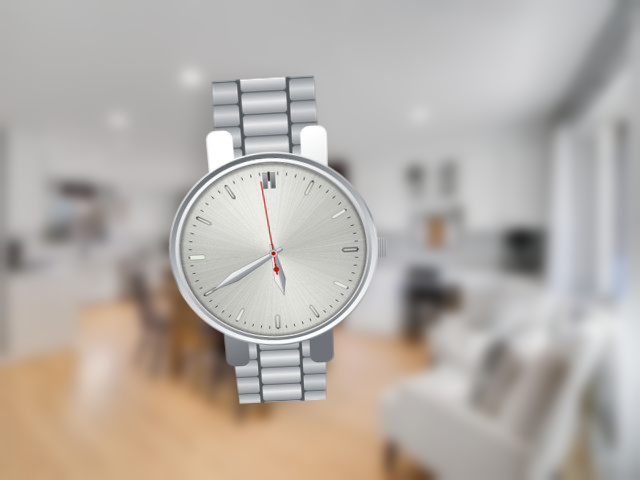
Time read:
h=5 m=39 s=59
